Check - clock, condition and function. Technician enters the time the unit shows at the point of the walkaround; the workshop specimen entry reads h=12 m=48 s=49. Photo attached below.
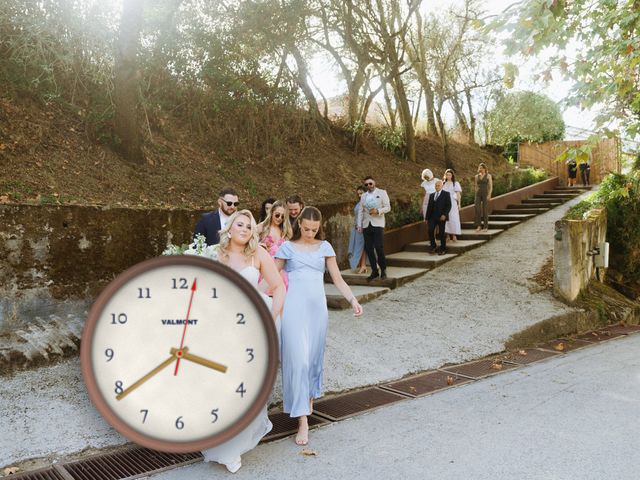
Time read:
h=3 m=39 s=2
